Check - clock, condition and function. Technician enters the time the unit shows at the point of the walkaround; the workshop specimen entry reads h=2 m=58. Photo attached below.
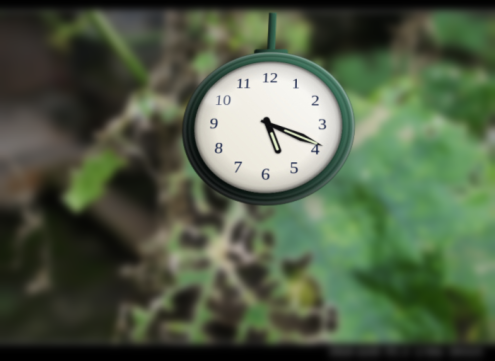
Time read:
h=5 m=19
